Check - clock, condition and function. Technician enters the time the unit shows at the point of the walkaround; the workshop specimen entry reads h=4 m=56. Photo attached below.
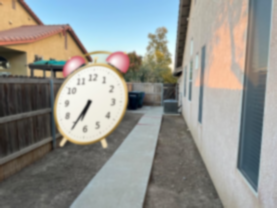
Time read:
h=6 m=35
